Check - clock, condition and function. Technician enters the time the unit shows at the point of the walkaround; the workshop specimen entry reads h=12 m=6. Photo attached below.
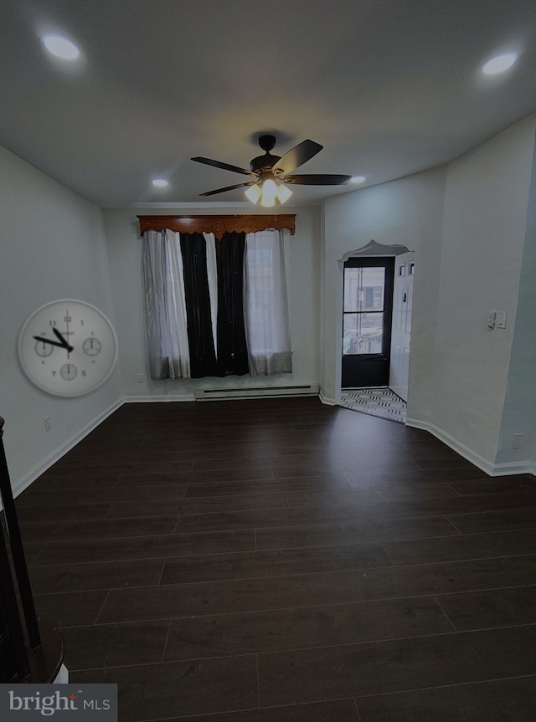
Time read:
h=10 m=48
